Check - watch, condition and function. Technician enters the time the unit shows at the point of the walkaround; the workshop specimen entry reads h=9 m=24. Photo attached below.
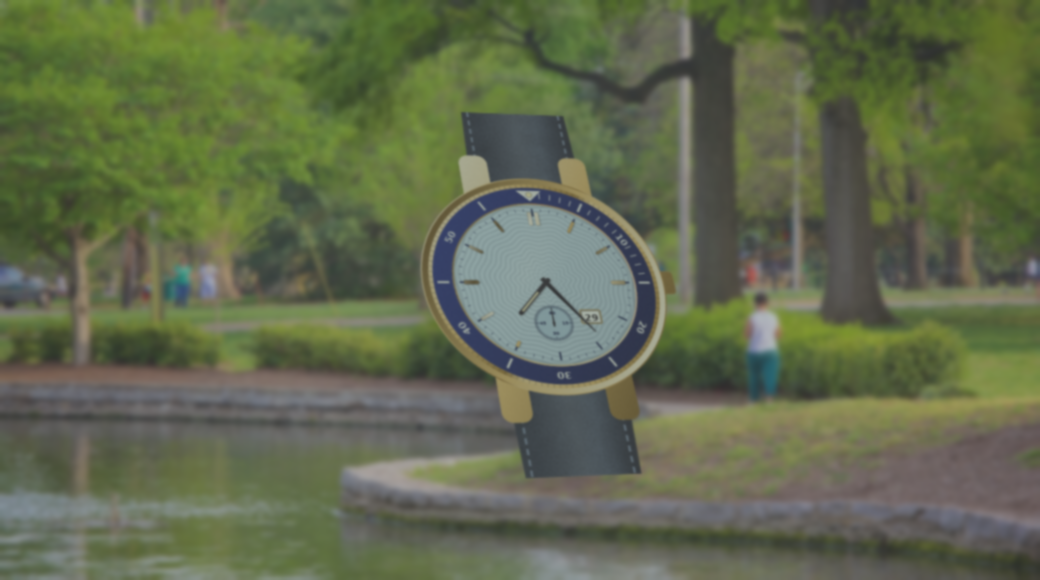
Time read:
h=7 m=24
